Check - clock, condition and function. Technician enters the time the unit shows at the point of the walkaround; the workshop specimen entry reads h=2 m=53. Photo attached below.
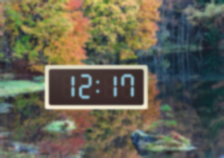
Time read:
h=12 m=17
